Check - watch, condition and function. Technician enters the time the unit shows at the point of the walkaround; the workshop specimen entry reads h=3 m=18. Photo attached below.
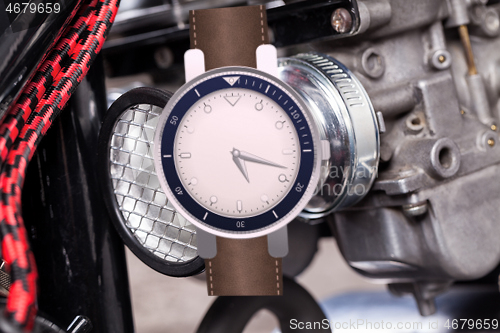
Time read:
h=5 m=18
